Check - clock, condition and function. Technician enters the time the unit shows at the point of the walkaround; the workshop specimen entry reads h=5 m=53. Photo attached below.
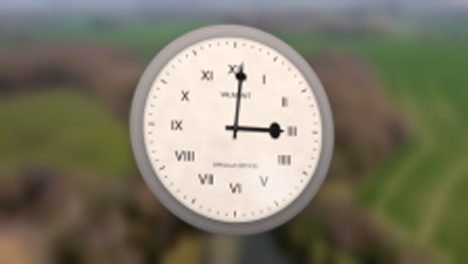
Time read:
h=3 m=1
